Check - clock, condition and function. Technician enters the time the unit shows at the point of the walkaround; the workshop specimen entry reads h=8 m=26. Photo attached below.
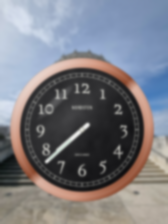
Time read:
h=7 m=38
